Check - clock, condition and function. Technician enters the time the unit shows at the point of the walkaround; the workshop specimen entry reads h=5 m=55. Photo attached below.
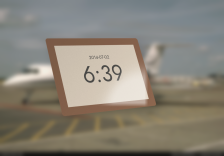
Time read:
h=6 m=39
